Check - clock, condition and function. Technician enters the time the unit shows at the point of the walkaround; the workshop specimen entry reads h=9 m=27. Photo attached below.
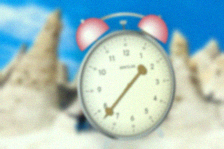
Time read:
h=1 m=38
